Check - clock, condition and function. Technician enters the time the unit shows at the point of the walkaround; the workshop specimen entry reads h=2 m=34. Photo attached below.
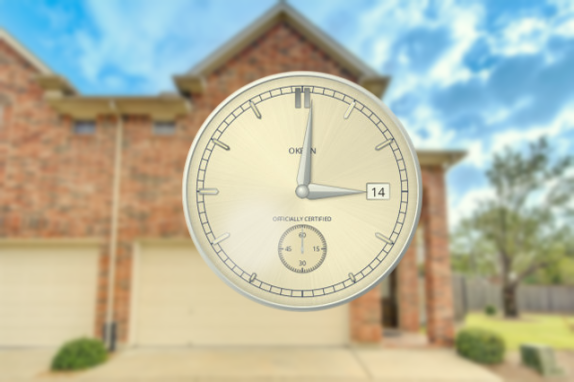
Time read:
h=3 m=1
